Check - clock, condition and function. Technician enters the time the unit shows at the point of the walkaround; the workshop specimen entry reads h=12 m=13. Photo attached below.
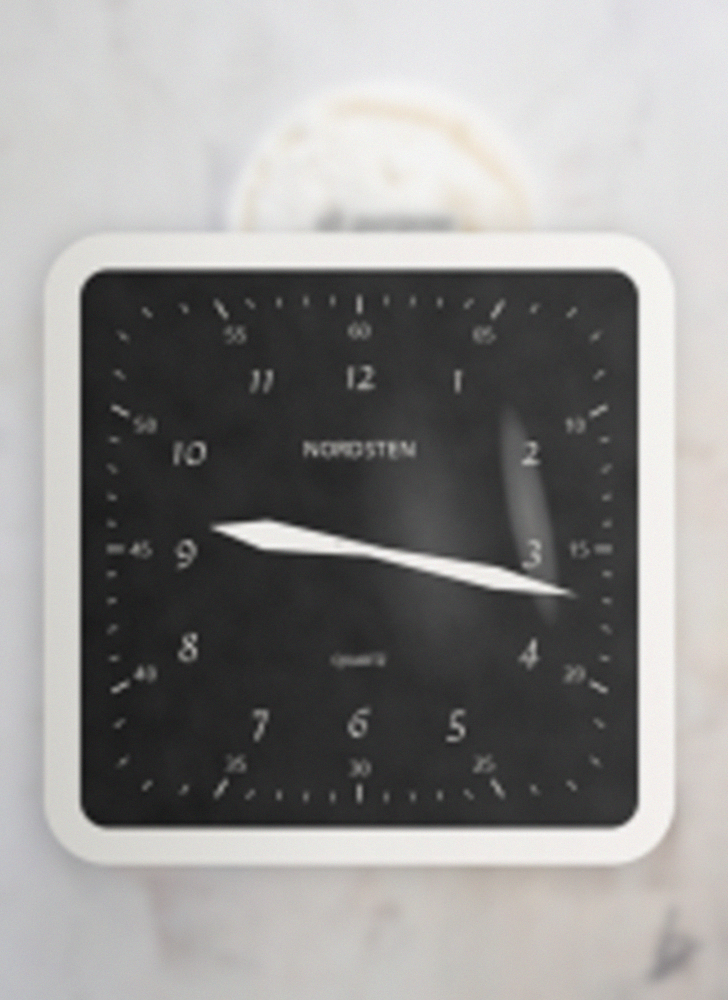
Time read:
h=9 m=17
